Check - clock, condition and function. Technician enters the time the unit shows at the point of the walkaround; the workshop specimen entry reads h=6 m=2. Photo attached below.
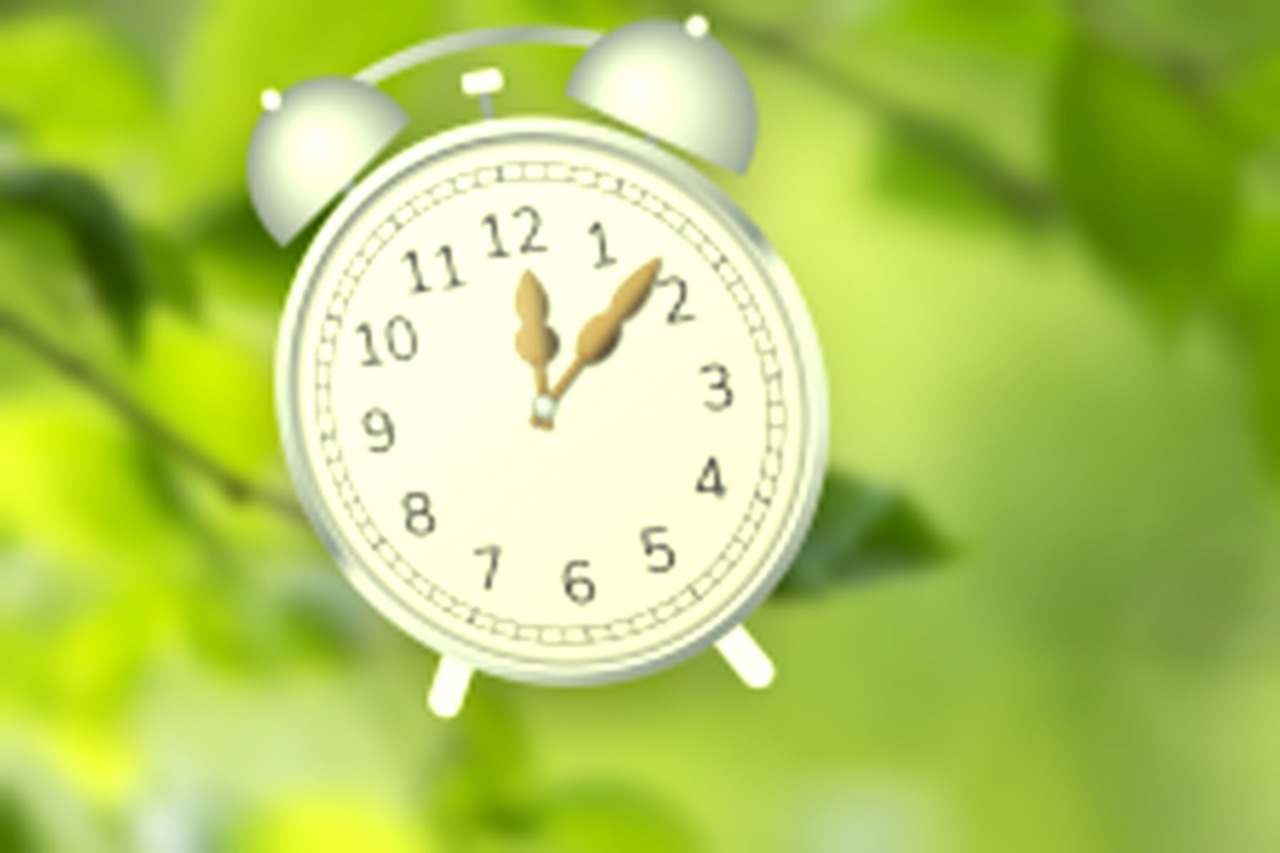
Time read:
h=12 m=8
